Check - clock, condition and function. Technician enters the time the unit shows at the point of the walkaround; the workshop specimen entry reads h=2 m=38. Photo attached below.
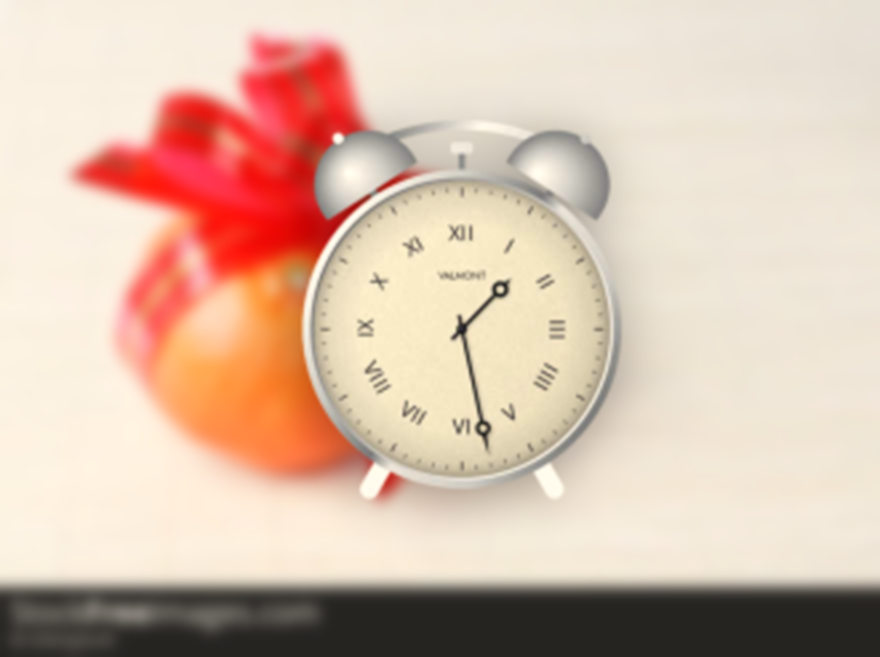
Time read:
h=1 m=28
